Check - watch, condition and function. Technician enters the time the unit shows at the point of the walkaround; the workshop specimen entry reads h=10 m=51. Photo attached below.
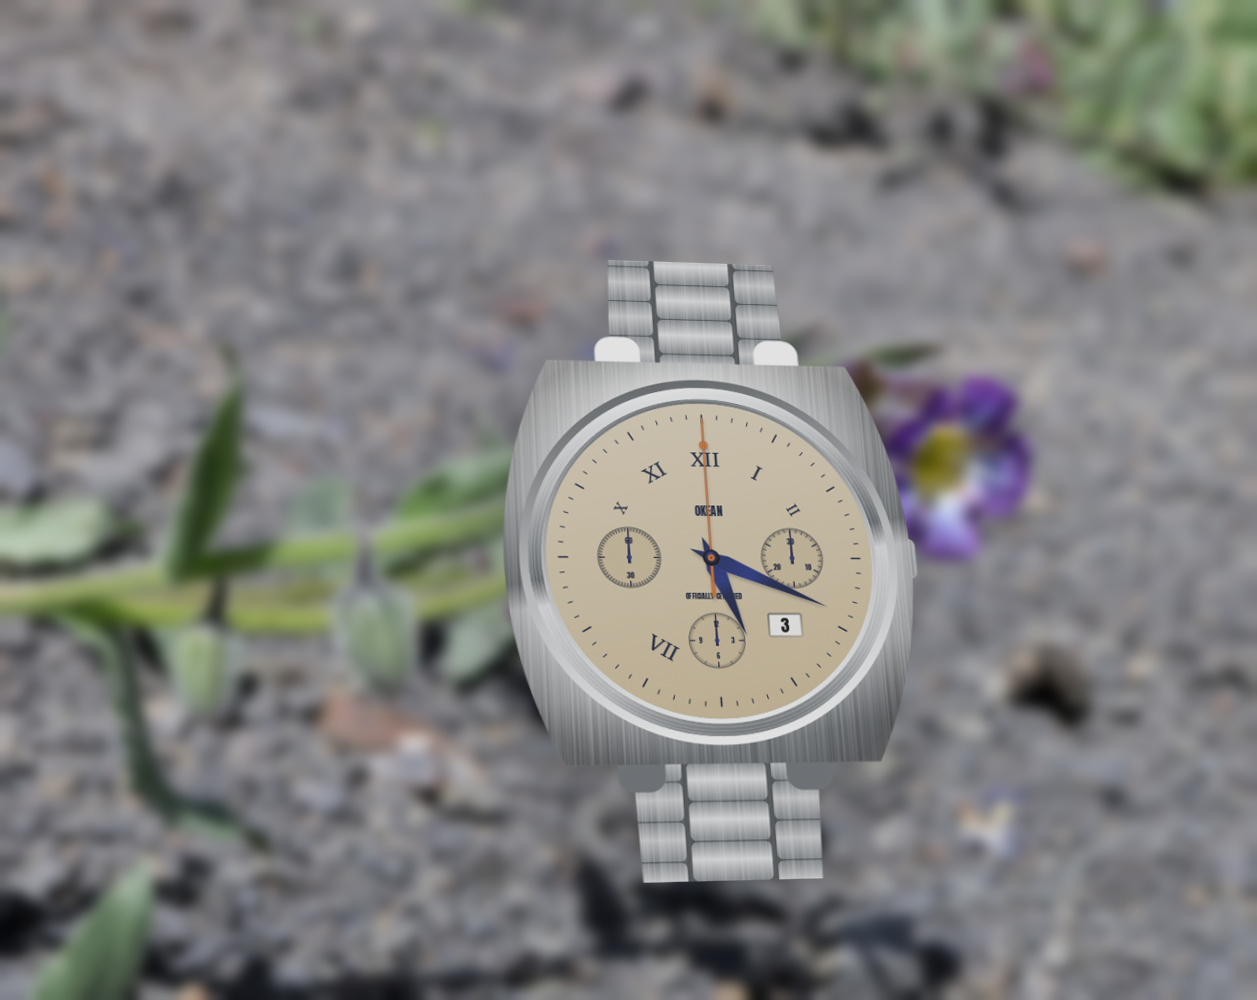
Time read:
h=5 m=19
